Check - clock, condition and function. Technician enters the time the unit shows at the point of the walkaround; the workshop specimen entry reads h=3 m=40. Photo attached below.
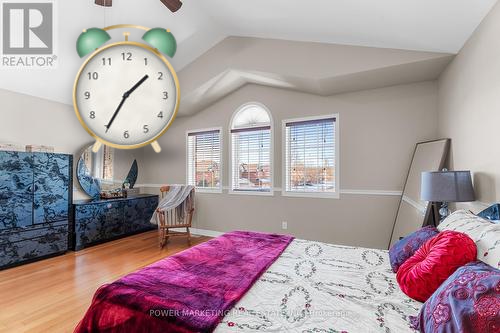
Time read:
h=1 m=35
